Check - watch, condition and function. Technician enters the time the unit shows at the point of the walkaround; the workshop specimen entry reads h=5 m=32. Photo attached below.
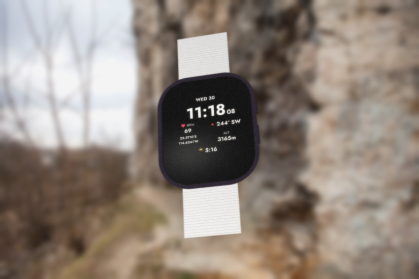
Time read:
h=11 m=18
